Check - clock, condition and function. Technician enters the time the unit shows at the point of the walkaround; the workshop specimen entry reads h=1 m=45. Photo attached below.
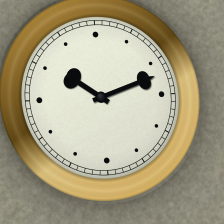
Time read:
h=10 m=12
